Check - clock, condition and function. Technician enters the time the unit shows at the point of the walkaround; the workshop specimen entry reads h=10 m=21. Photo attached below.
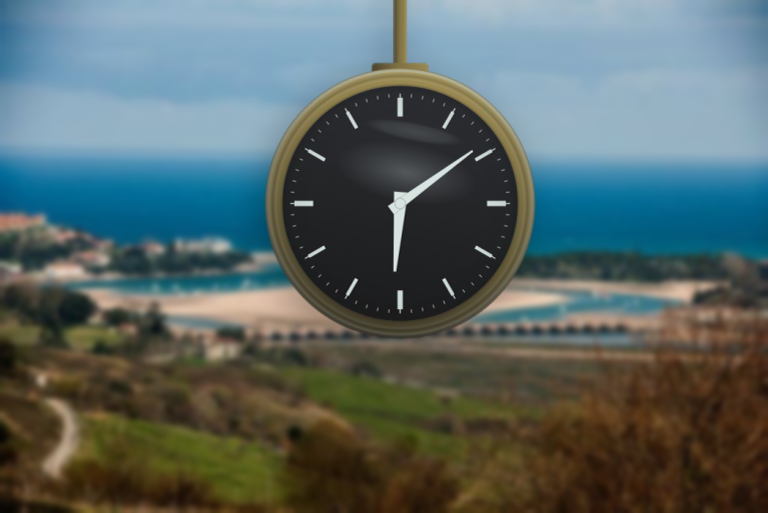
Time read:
h=6 m=9
